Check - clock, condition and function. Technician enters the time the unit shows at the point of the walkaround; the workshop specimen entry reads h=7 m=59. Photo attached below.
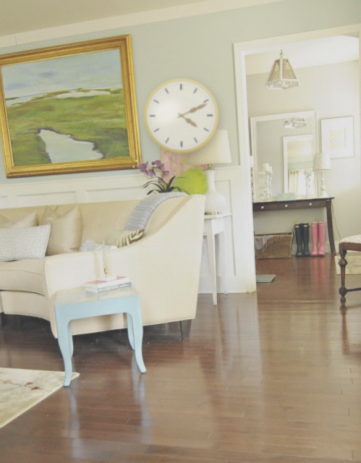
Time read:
h=4 m=11
